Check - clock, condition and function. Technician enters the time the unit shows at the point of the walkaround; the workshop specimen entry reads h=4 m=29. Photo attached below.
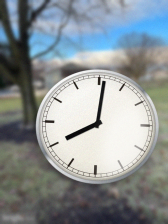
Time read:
h=8 m=1
